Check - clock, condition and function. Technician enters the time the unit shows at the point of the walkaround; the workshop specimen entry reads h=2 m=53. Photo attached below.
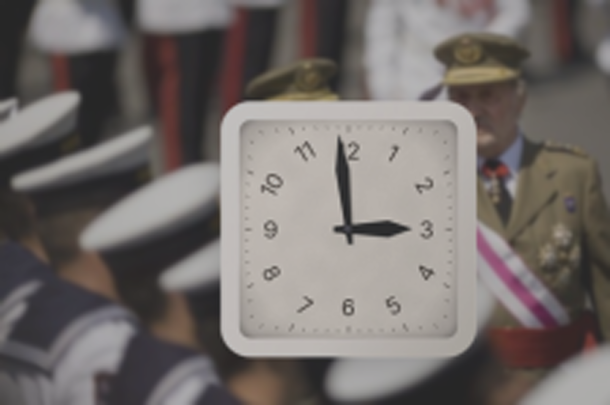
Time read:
h=2 m=59
